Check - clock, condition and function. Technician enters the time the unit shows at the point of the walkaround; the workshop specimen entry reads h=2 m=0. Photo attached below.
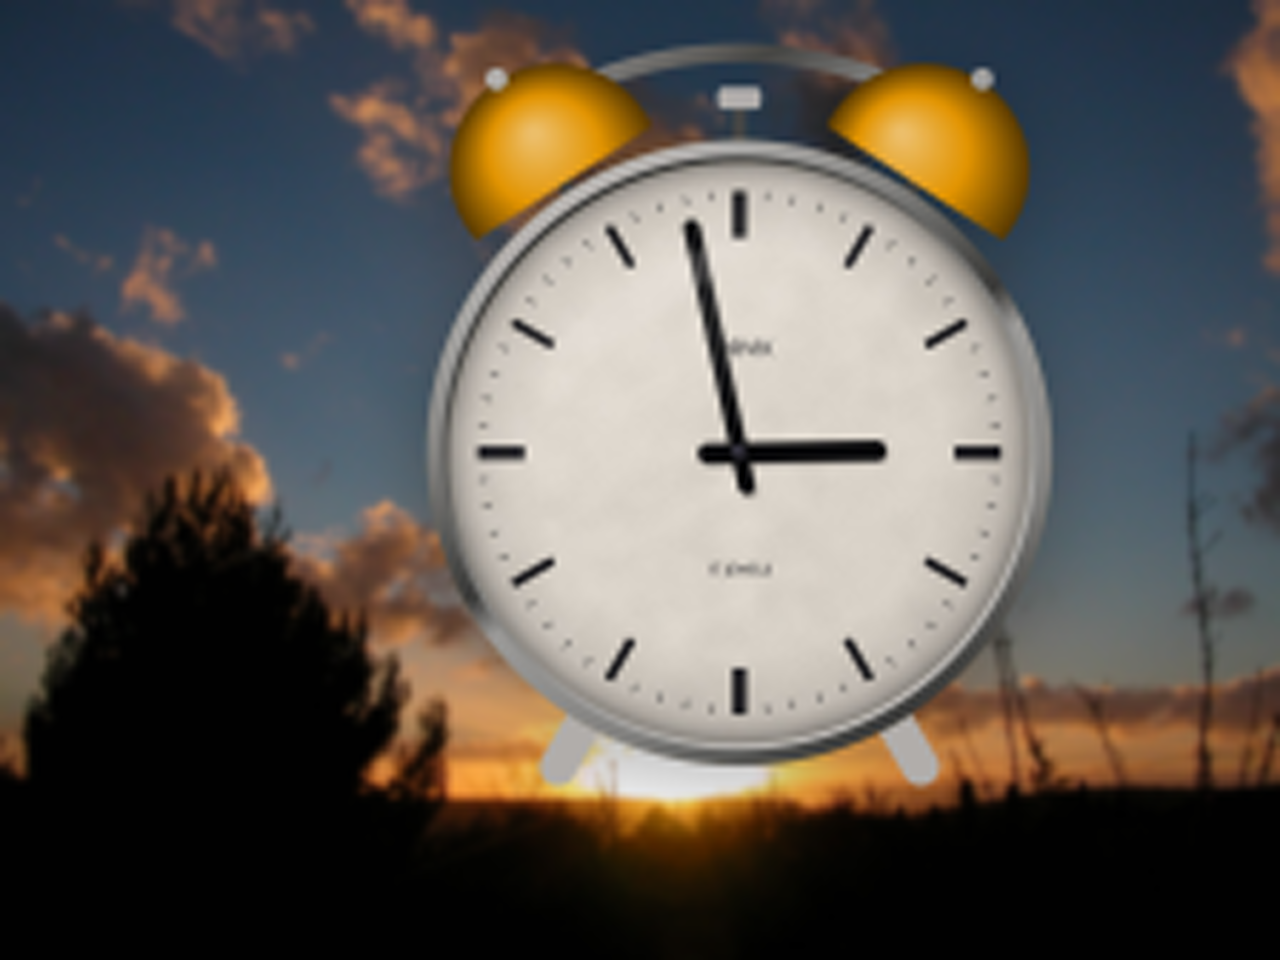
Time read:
h=2 m=58
